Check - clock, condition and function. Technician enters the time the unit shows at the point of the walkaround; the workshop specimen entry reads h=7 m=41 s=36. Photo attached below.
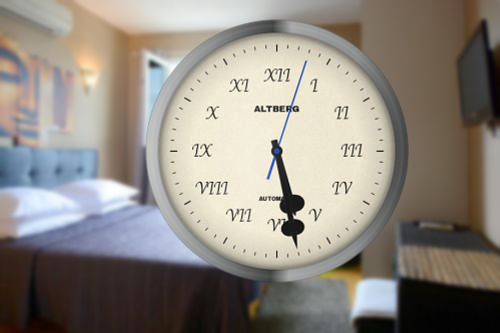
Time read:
h=5 m=28 s=3
